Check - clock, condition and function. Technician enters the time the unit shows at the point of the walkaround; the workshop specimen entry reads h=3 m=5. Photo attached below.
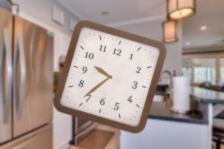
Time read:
h=9 m=36
